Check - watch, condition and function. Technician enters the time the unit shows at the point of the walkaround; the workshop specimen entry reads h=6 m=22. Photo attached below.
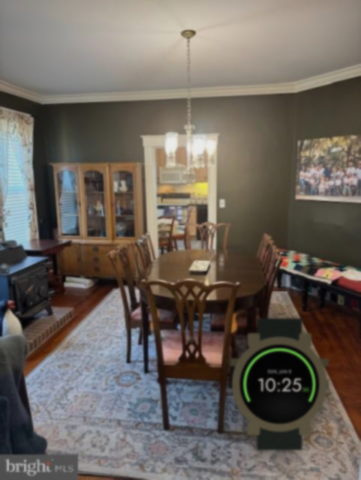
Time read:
h=10 m=25
